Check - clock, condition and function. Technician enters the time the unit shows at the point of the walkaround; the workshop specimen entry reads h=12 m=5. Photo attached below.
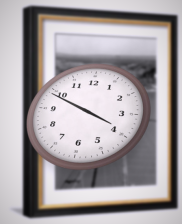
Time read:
h=3 m=49
